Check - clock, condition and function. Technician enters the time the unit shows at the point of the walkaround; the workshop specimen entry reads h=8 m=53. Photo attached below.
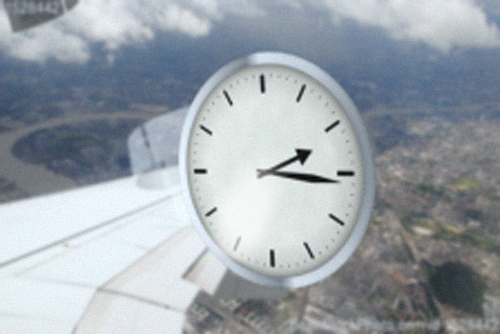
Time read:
h=2 m=16
